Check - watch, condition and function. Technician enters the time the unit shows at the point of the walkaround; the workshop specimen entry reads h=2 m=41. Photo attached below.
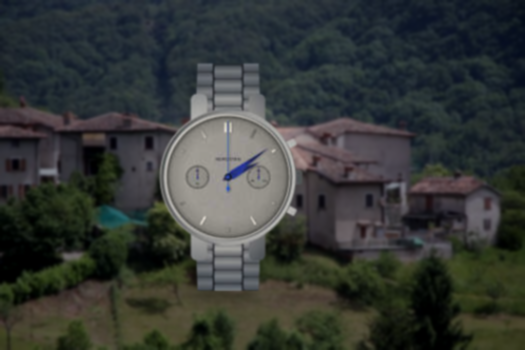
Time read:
h=2 m=9
